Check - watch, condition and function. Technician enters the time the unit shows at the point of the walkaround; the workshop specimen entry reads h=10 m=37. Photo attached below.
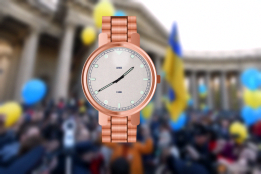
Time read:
h=1 m=40
